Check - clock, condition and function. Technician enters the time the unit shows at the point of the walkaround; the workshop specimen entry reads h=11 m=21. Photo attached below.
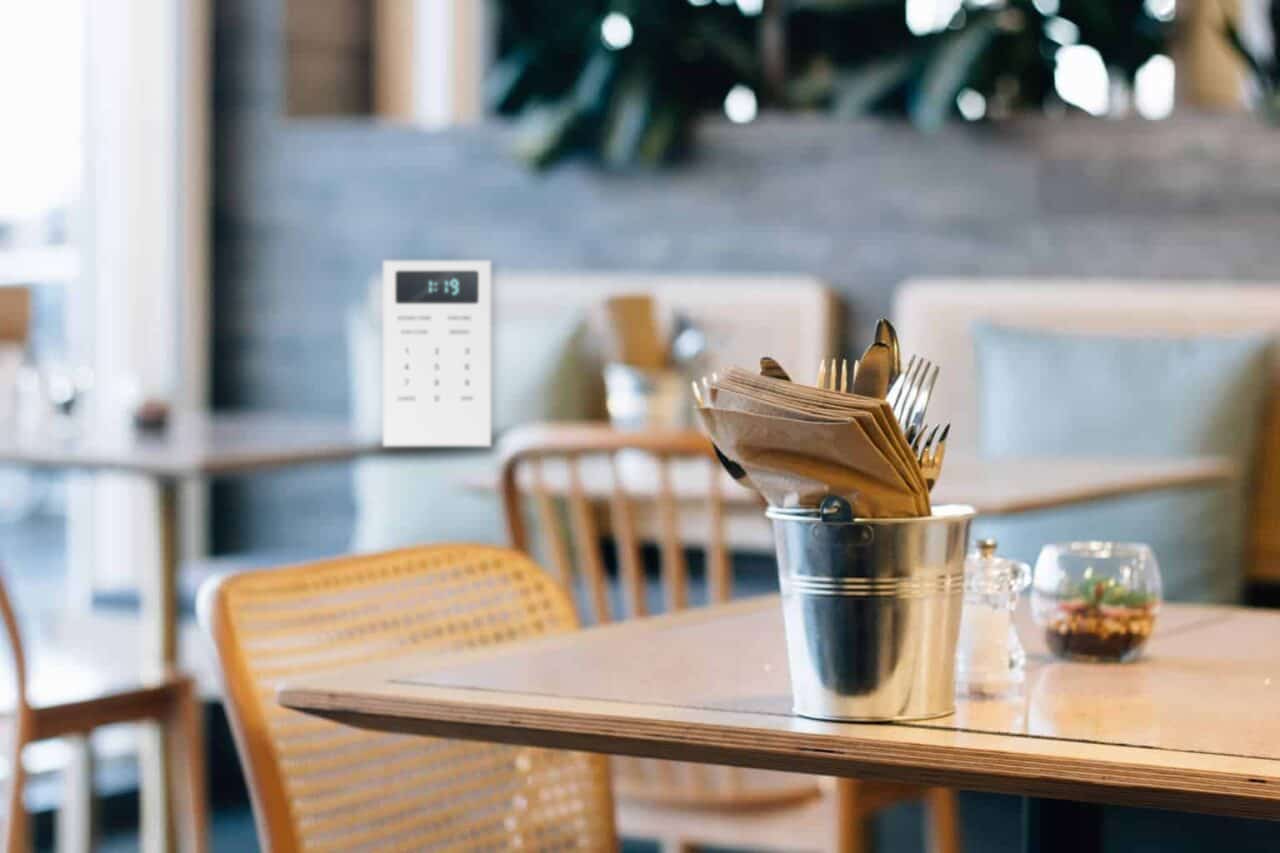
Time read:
h=1 m=19
